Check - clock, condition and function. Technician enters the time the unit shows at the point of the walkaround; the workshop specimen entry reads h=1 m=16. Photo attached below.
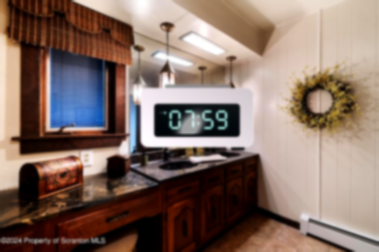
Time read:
h=7 m=59
